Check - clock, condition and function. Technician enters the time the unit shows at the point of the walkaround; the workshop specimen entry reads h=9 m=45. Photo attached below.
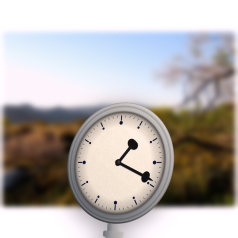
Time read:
h=1 m=19
